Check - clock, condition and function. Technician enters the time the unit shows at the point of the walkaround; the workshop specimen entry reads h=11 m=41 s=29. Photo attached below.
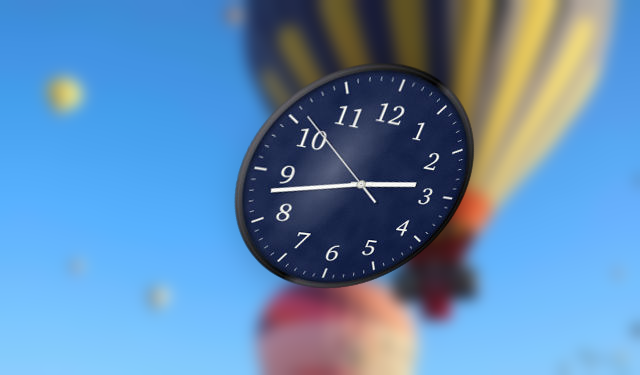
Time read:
h=2 m=42 s=51
